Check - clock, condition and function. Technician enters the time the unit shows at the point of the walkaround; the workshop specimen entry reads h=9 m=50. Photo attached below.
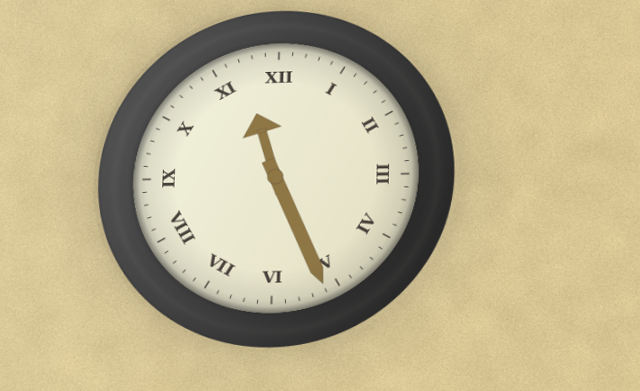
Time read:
h=11 m=26
